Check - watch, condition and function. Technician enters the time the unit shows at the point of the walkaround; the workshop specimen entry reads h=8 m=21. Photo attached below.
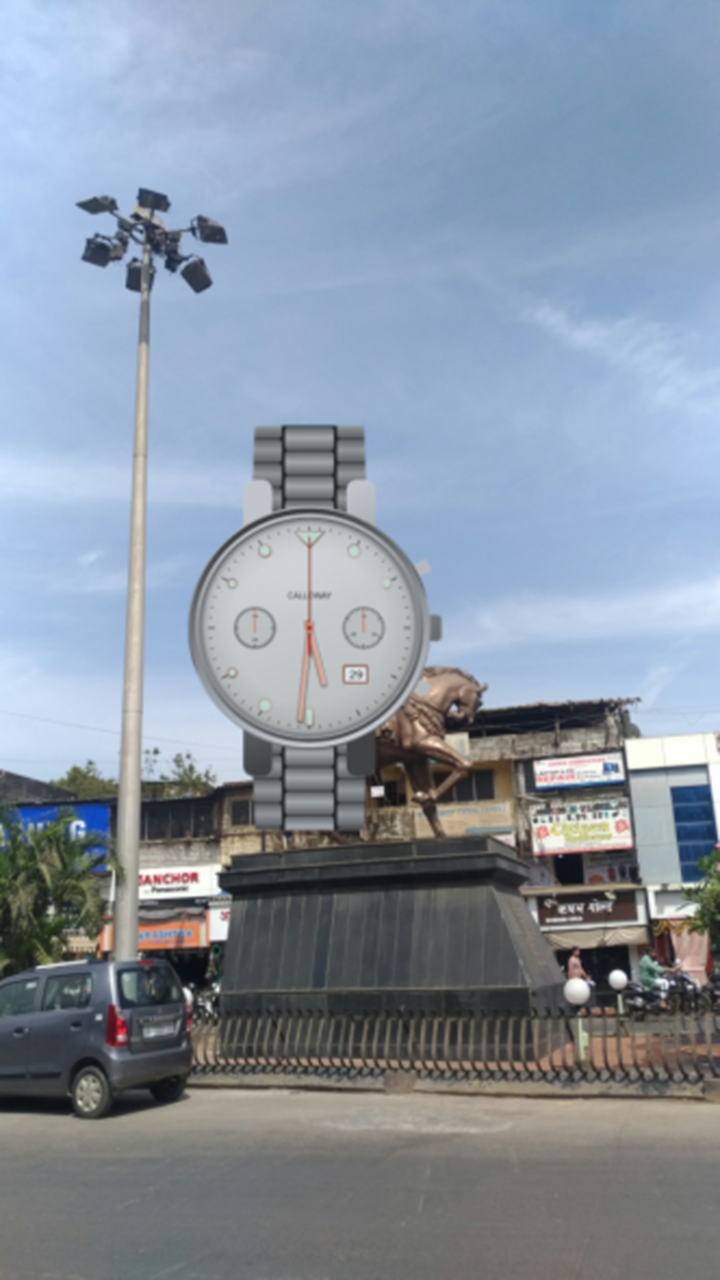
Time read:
h=5 m=31
